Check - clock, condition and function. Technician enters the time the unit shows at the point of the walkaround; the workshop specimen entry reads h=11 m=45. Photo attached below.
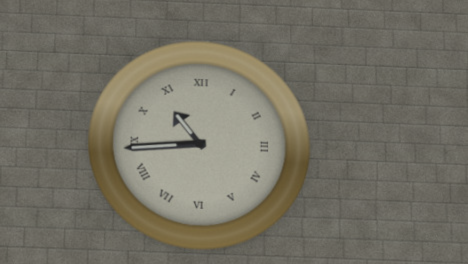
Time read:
h=10 m=44
